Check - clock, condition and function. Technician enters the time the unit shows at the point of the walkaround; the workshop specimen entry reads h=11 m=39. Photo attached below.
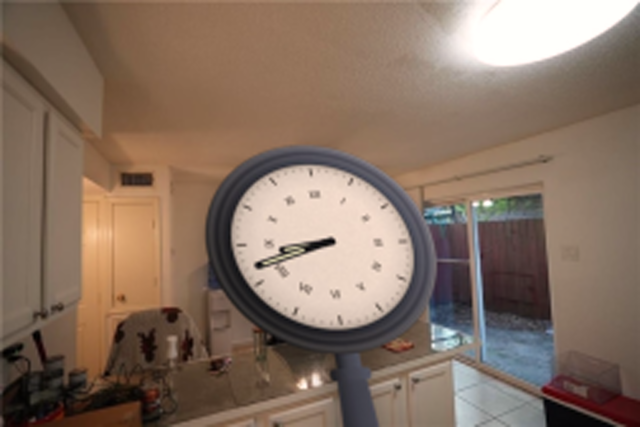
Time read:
h=8 m=42
